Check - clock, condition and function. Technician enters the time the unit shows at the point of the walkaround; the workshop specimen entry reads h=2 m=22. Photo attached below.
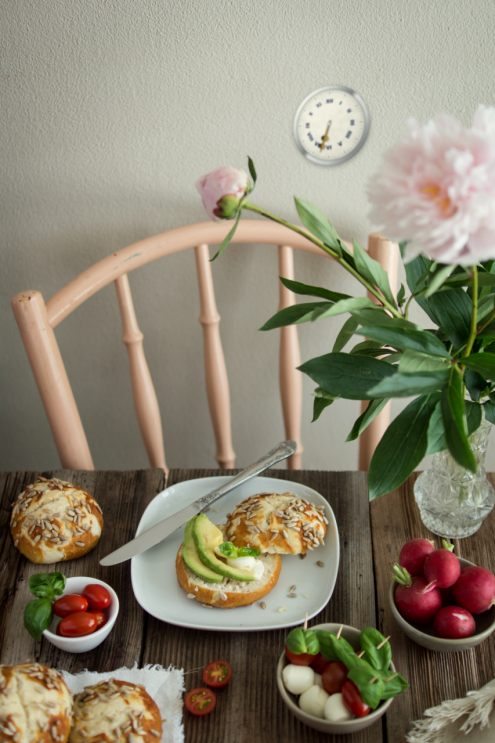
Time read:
h=6 m=33
